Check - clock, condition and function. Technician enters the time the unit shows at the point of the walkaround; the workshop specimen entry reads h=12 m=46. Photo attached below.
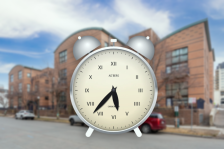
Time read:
h=5 m=37
